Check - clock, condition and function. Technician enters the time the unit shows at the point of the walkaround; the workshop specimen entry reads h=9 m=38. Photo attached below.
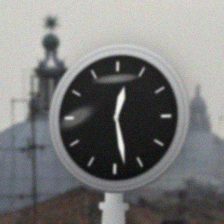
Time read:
h=12 m=28
